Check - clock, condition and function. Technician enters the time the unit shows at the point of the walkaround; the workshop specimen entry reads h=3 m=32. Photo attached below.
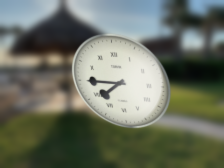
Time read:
h=7 m=45
